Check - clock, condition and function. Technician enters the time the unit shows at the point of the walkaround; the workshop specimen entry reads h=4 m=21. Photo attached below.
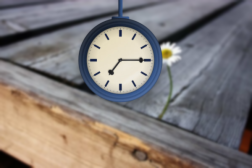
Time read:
h=7 m=15
